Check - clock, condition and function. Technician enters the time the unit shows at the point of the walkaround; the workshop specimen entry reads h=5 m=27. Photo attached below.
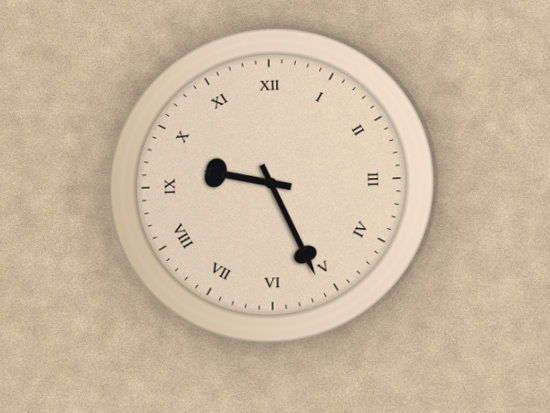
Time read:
h=9 m=26
